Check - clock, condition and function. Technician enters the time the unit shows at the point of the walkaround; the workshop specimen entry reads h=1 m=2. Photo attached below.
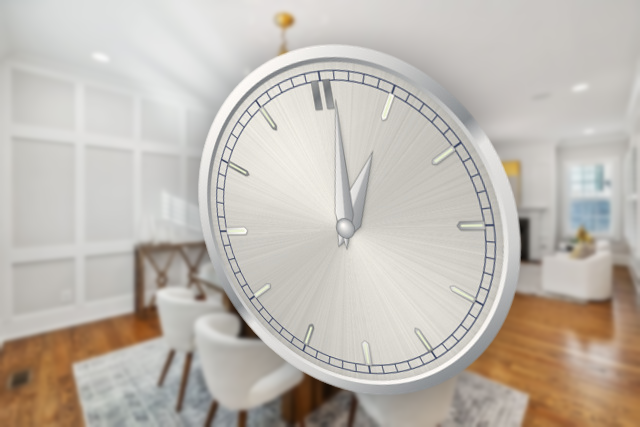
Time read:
h=1 m=1
